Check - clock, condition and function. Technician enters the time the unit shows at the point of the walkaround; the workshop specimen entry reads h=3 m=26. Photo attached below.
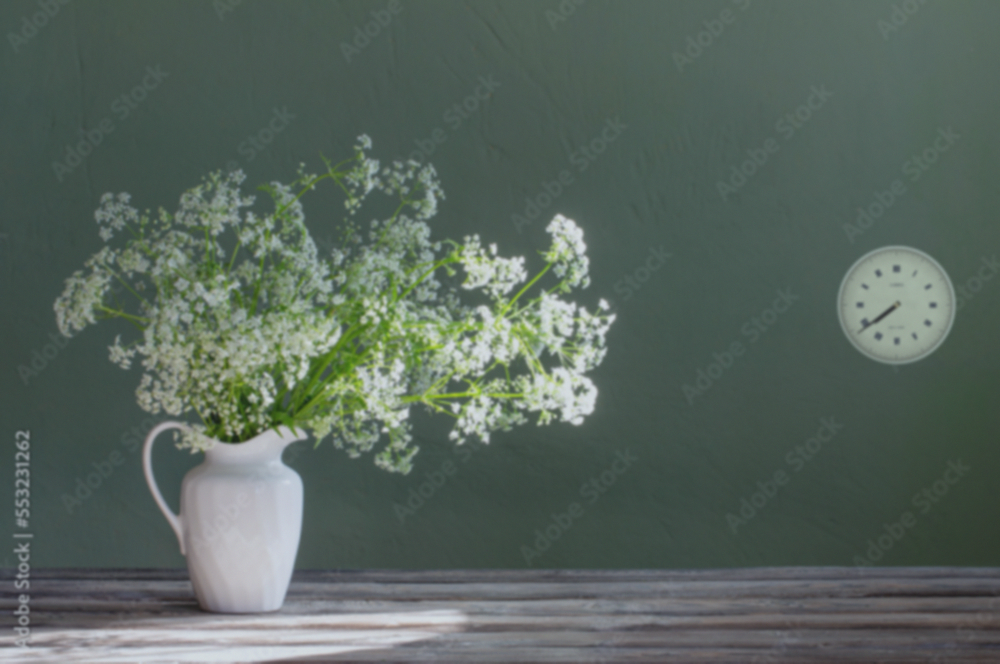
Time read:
h=7 m=39
